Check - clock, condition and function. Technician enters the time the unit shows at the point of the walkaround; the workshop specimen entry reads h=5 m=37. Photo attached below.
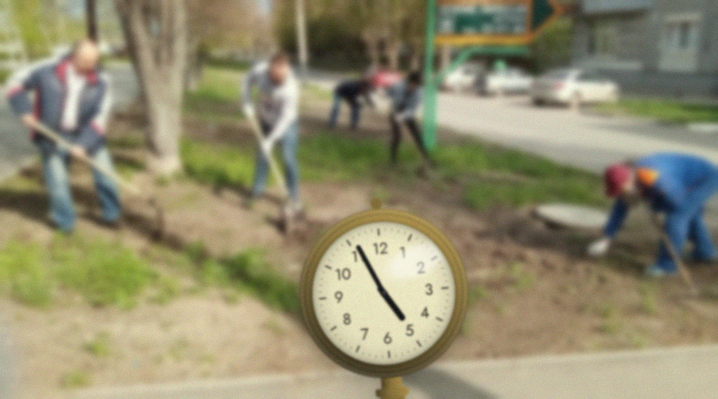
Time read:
h=4 m=56
